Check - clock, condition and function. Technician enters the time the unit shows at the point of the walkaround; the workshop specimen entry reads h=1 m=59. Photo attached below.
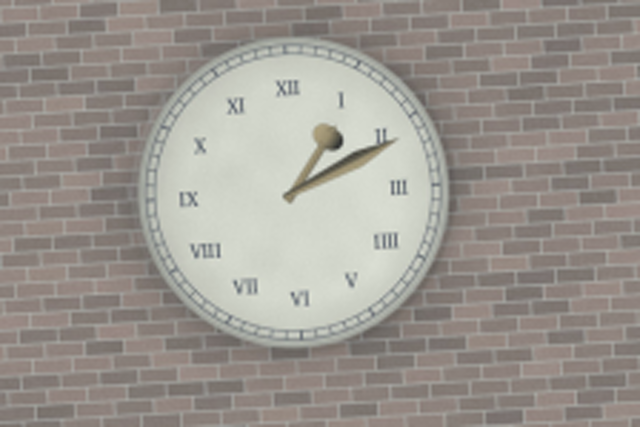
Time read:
h=1 m=11
